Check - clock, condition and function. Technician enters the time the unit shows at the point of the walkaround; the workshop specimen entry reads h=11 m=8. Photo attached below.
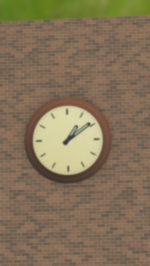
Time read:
h=1 m=9
